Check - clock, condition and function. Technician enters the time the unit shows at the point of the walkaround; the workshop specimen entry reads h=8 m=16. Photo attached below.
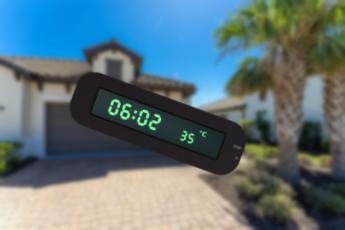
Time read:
h=6 m=2
